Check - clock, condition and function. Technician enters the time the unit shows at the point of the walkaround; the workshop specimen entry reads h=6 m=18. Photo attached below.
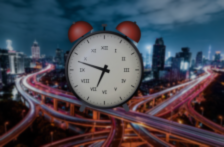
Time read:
h=6 m=48
